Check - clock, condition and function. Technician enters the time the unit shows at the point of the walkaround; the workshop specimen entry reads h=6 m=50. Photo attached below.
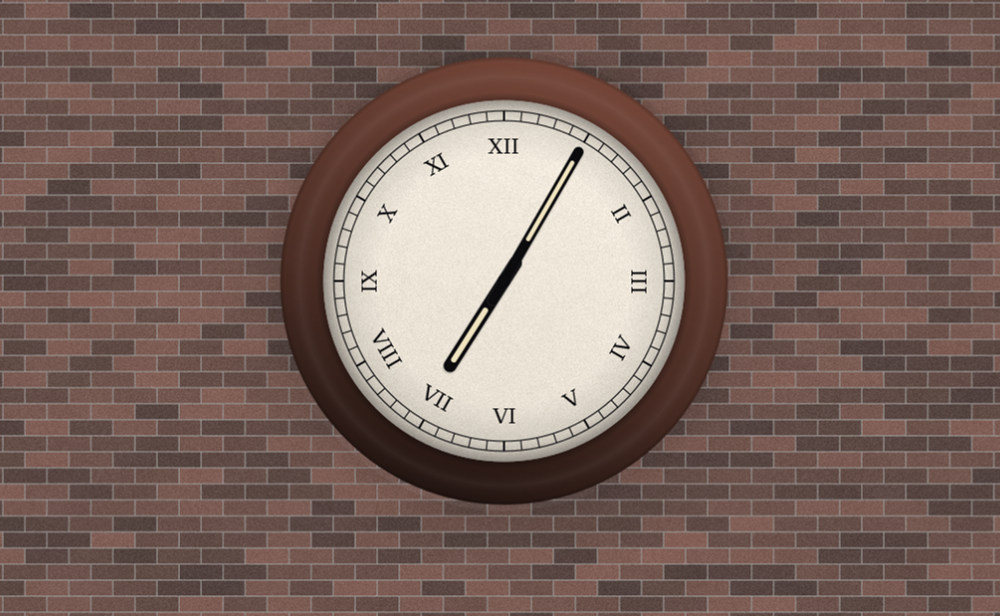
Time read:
h=7 m=5
